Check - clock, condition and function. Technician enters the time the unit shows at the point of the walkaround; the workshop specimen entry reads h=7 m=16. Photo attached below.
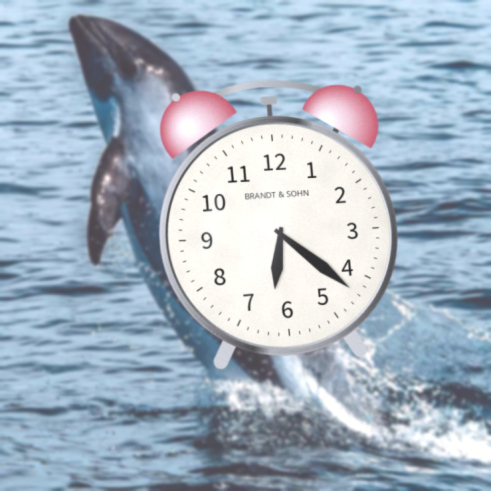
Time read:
h=6 m=22
